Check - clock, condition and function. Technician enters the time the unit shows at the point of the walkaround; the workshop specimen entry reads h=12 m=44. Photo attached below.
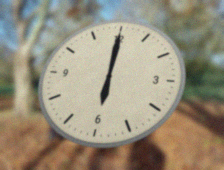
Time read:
h=6 m=0
